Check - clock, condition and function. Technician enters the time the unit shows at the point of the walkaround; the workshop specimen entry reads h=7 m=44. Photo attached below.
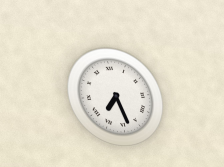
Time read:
h=7 m=28
